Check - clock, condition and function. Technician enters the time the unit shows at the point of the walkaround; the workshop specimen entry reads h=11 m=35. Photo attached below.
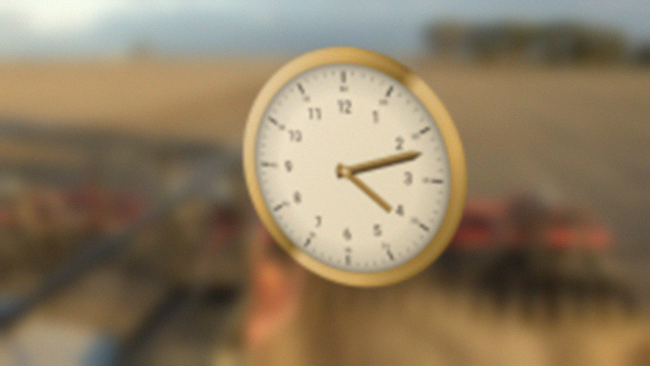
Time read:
h=4 m=12
